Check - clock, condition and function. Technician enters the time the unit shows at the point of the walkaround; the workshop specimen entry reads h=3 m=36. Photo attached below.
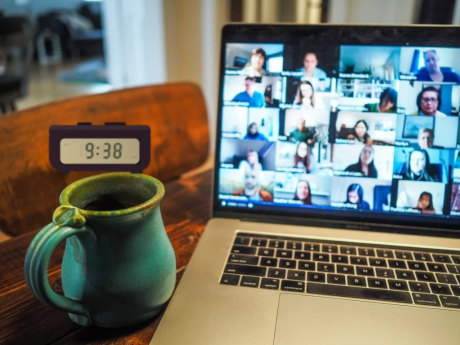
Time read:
h=9 m=38
